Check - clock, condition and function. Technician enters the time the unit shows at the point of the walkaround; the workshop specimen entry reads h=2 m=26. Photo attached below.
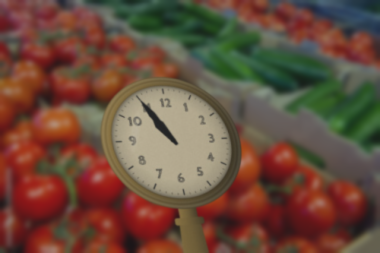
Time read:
h=10 m=55
